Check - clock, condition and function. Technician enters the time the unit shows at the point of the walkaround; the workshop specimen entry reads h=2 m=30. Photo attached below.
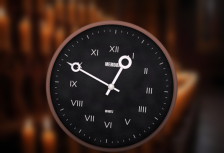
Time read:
h=12 m=49
